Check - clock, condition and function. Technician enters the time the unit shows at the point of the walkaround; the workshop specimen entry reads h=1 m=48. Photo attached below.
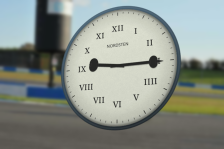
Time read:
h=9 m=15
